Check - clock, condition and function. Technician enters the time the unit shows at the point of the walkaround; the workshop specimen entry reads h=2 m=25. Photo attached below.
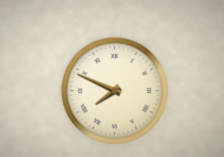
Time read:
h=7 m=49
